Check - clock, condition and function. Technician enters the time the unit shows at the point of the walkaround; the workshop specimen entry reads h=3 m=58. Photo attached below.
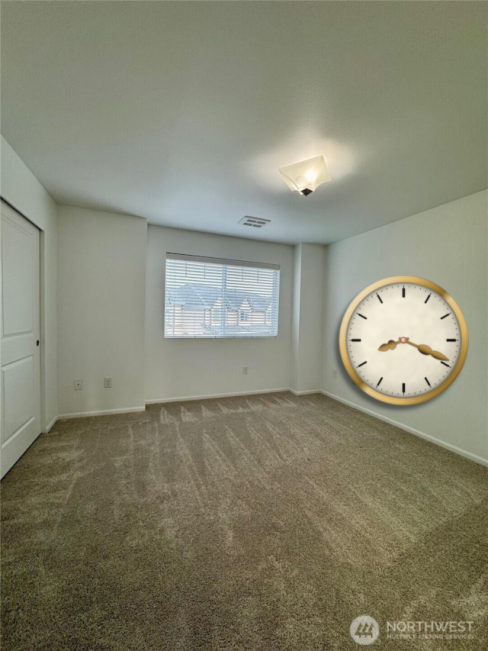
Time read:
h=8 m=19
